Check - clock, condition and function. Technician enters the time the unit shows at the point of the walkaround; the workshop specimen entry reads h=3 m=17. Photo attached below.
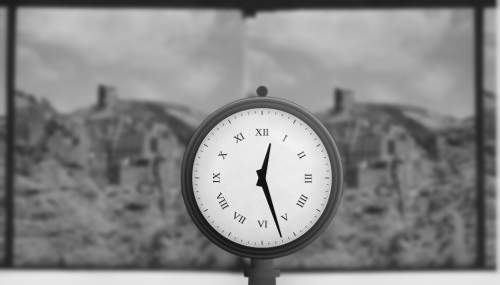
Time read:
h=12 m=27
